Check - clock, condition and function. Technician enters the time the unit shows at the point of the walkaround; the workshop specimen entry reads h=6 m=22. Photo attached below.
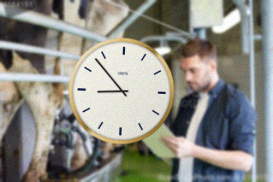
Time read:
h=8 m=53
